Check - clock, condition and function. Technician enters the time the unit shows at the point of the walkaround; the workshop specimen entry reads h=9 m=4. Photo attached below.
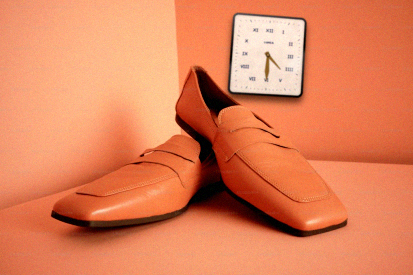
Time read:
h=4 m=30
